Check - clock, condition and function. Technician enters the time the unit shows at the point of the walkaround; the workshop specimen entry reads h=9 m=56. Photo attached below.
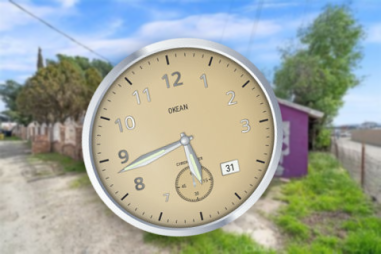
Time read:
h=5 m=43
